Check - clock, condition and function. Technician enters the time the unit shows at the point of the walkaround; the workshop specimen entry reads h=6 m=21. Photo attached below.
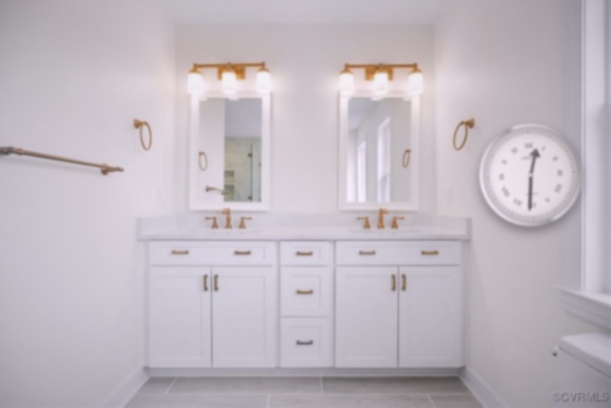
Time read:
h=12 m=31
